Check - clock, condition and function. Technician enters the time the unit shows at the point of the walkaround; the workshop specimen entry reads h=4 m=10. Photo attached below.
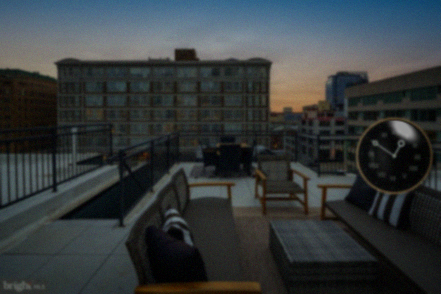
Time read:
h=12 m=50
